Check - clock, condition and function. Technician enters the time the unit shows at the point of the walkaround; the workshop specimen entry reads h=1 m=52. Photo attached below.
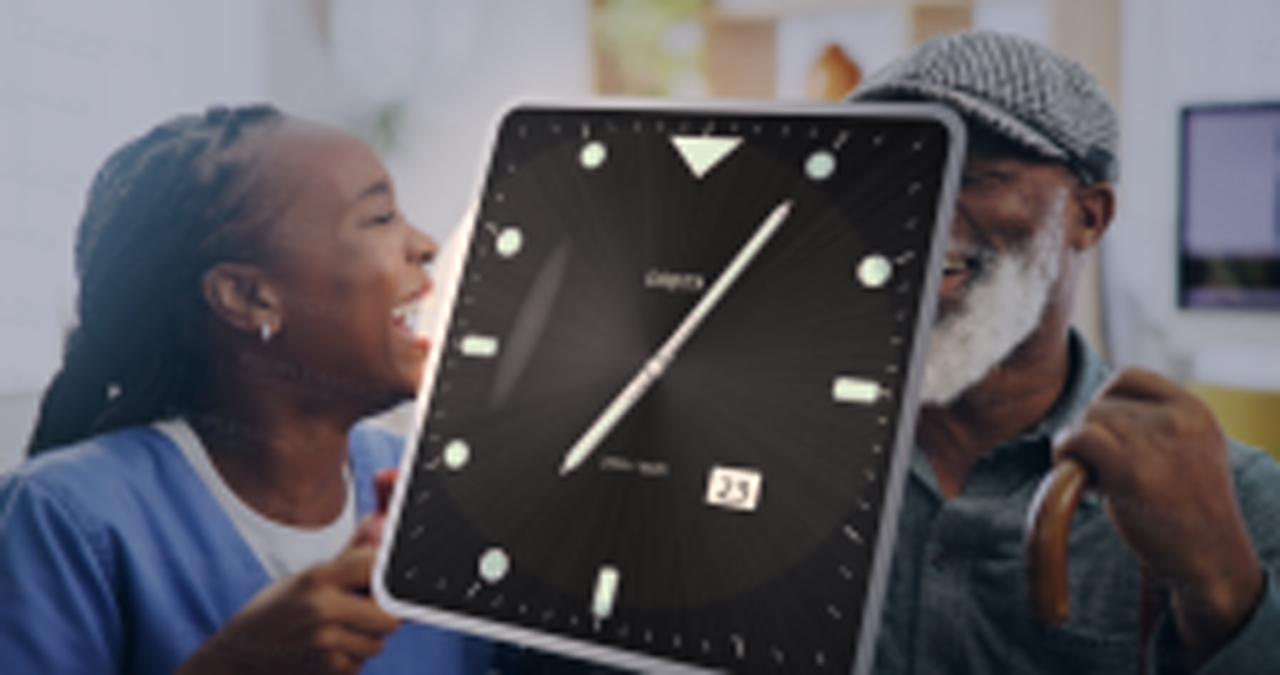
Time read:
h=7 m=5
